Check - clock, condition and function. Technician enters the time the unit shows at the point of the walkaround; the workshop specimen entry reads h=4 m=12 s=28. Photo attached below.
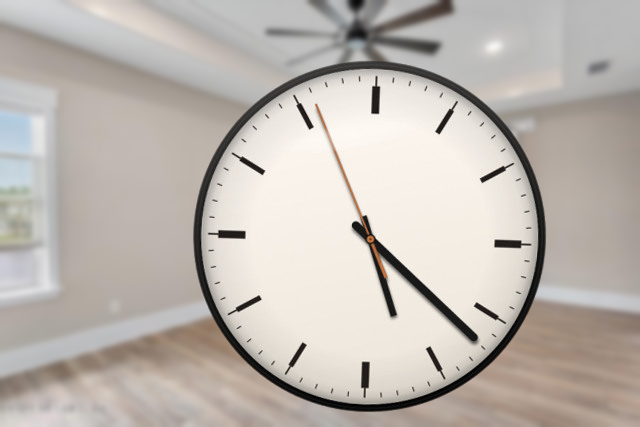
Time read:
h=5 m=21 s=56
